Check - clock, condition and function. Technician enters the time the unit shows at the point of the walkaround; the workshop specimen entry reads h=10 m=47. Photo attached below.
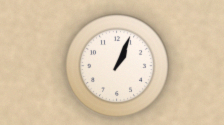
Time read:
h=1 m=4
